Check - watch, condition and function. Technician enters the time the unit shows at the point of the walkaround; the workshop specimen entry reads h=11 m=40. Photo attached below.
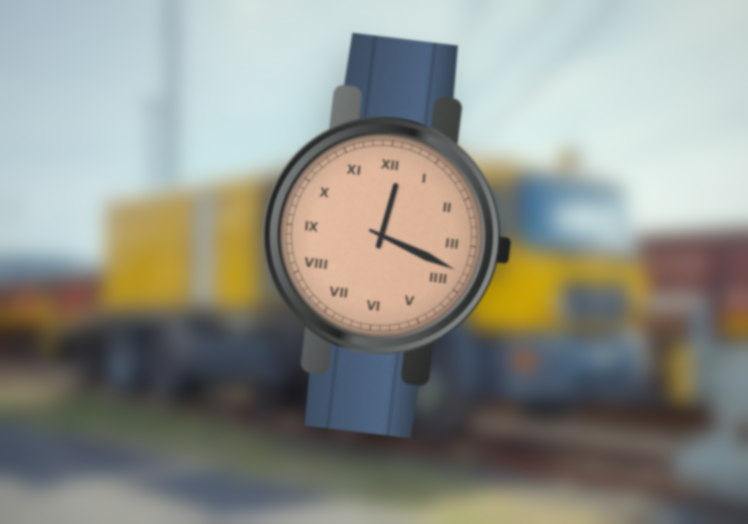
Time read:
h=12 m=18
